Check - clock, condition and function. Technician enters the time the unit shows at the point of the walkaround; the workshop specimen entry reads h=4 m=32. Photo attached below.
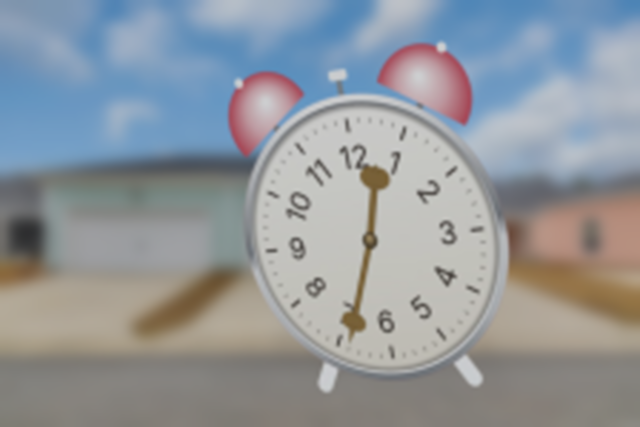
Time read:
h=12 m=34
